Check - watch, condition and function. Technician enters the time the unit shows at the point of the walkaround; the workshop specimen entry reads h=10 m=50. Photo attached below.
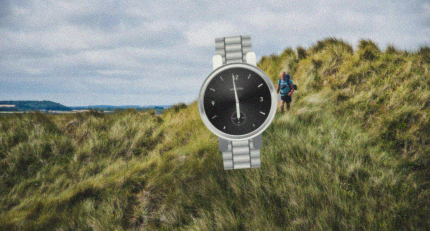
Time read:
h=5 m=59
